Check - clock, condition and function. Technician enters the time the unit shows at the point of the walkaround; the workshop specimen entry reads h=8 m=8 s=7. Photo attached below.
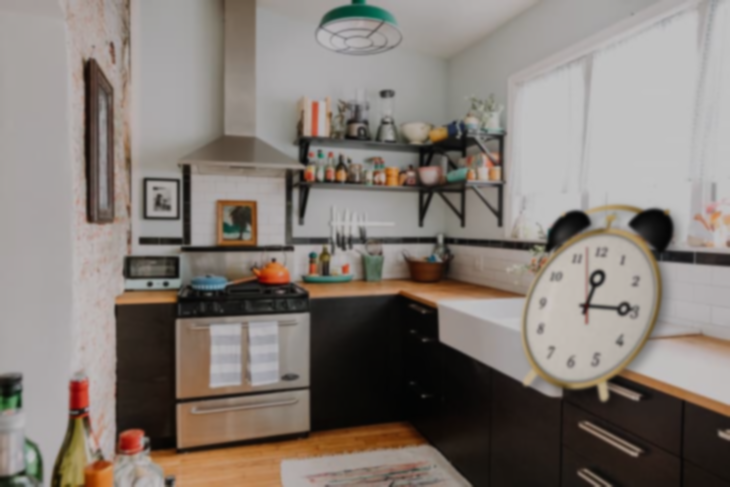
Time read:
h=12 m=14 s=57
